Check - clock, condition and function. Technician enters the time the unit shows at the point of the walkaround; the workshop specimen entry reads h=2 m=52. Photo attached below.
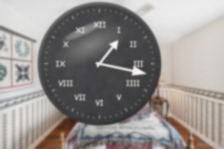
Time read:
h=1 m=17
